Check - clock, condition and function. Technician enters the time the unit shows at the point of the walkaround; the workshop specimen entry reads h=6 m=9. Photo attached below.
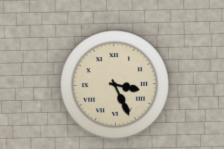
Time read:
h=3 m=26
